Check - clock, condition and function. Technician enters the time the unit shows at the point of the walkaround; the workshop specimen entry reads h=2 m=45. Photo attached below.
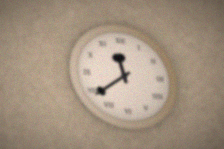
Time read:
h=11 m=39
